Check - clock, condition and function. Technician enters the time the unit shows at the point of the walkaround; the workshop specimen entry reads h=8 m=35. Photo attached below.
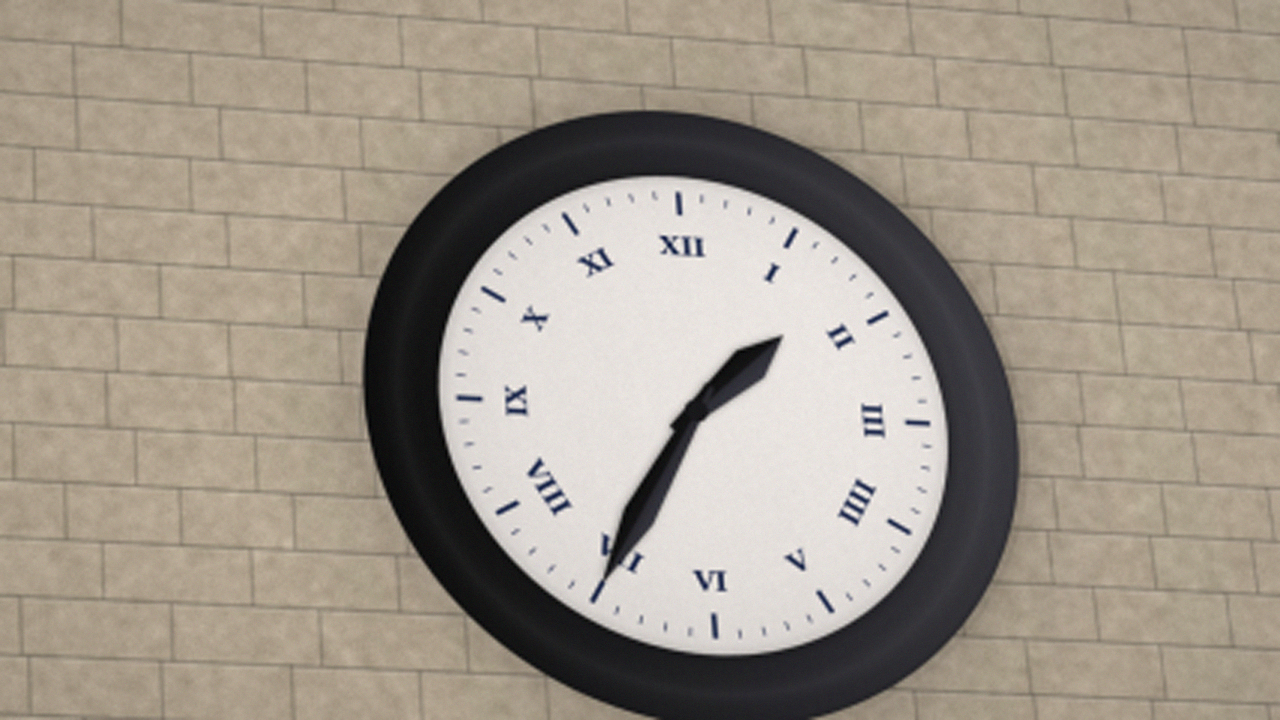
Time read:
h=1 m=35
